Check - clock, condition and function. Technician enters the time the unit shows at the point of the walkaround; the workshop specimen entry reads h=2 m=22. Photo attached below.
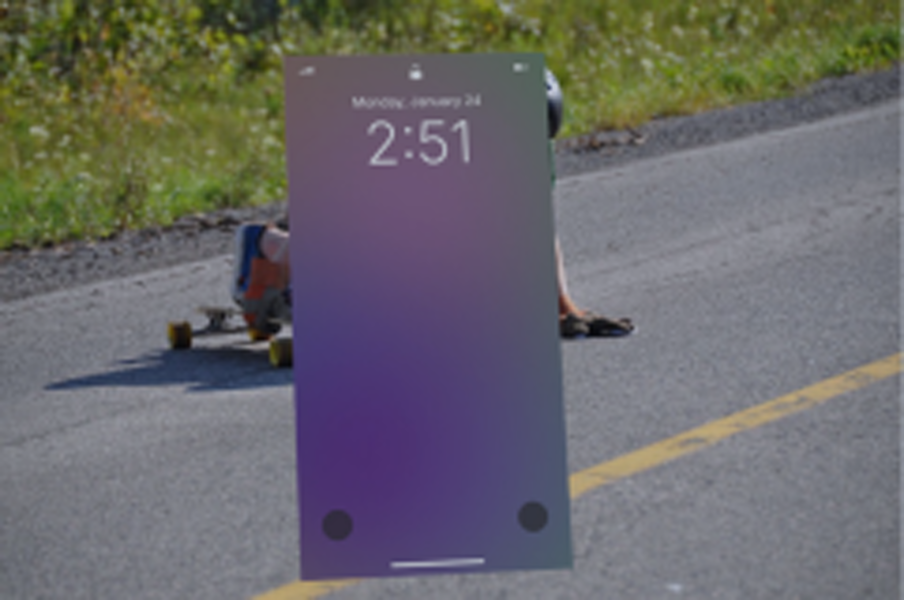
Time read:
h=2 m=51
